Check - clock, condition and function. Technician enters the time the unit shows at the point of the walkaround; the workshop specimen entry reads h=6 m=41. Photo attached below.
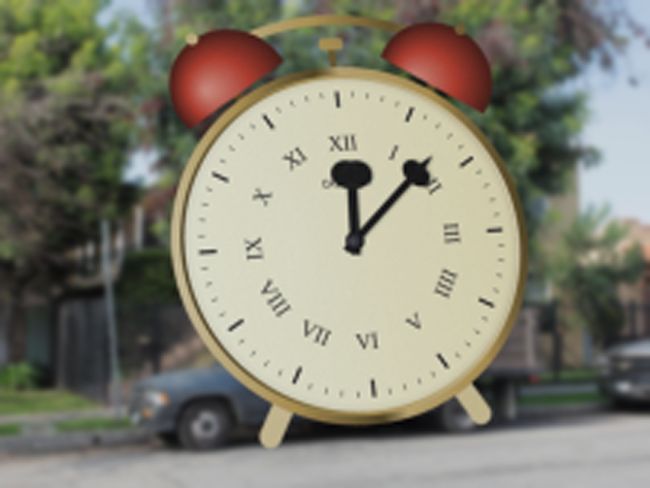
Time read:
h=12 m=8
